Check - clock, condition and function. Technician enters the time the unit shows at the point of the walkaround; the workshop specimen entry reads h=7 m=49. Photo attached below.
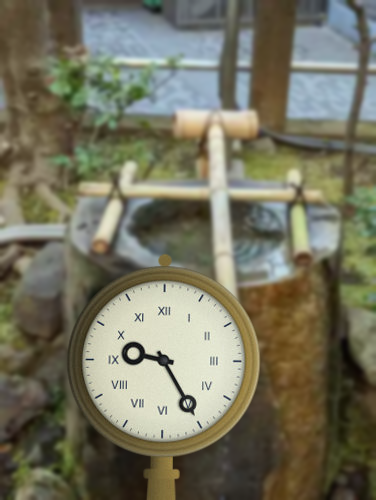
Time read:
h=9 m=25
